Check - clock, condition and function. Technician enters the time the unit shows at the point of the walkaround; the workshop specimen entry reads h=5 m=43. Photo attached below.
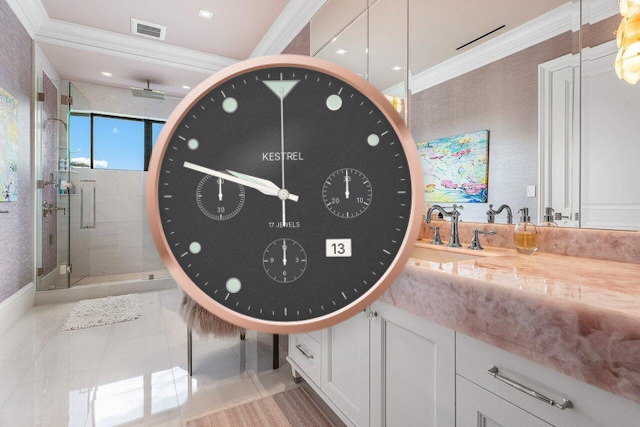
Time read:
h=9 m=48
